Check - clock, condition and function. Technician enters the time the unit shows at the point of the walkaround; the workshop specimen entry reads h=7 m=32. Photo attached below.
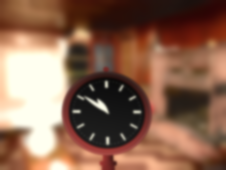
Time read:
h=10 m=51
